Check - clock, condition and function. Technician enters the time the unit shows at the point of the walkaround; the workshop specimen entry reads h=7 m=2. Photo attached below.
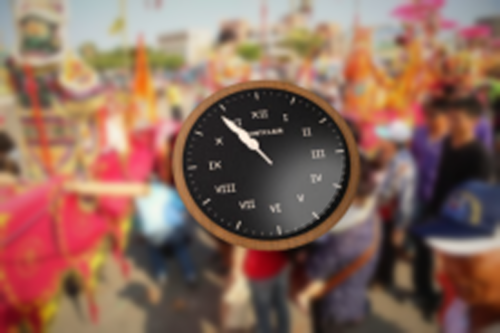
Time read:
h=10 m=54
